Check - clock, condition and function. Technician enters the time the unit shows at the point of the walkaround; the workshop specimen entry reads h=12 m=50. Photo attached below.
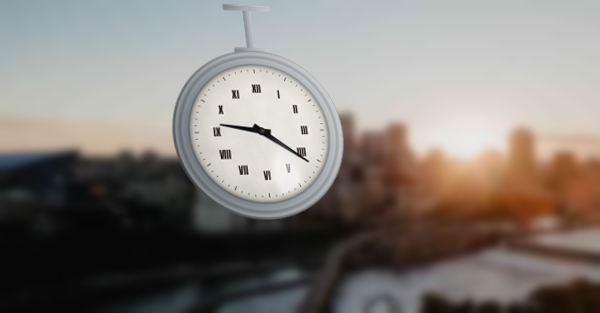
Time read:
h=9 m=21
